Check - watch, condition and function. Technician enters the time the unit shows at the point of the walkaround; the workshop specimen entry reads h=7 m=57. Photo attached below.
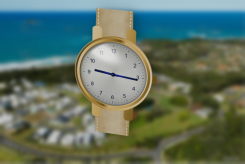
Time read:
h=9 m=16
